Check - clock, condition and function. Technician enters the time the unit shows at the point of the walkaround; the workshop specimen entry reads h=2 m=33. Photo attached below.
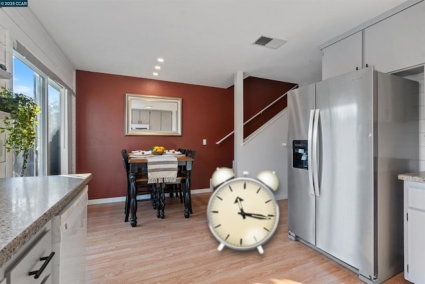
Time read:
h=11 m=16
